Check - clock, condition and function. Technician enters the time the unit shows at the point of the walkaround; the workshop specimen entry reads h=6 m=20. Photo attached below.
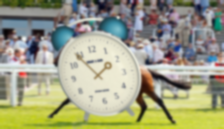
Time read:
h=1 m=54
